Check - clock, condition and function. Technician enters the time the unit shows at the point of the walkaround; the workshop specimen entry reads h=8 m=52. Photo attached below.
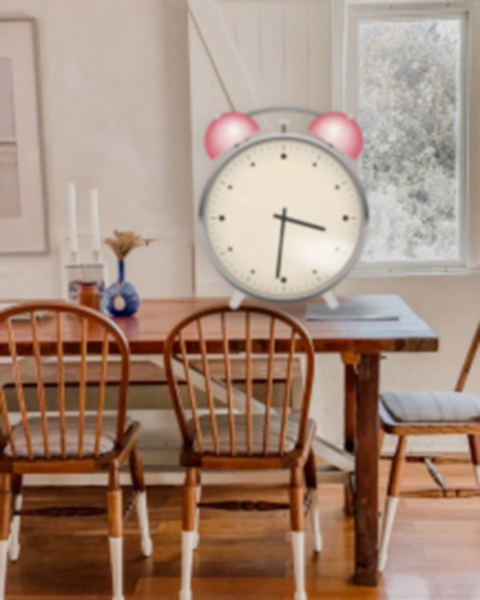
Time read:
h=3 m=31
